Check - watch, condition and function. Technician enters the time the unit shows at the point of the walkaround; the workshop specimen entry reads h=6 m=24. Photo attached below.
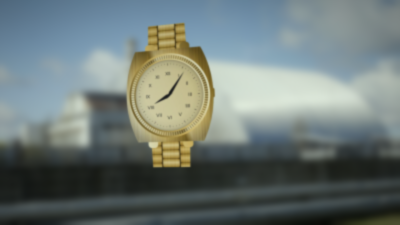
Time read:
h=8 m=6
